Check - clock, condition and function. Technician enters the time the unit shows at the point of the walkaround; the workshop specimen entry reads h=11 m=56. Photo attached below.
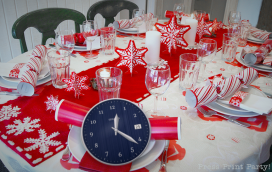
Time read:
h=12 m=22
